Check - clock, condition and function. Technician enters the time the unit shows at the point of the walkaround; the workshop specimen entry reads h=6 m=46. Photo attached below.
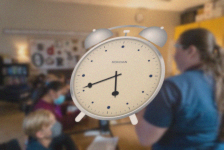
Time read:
h=5 m=41
